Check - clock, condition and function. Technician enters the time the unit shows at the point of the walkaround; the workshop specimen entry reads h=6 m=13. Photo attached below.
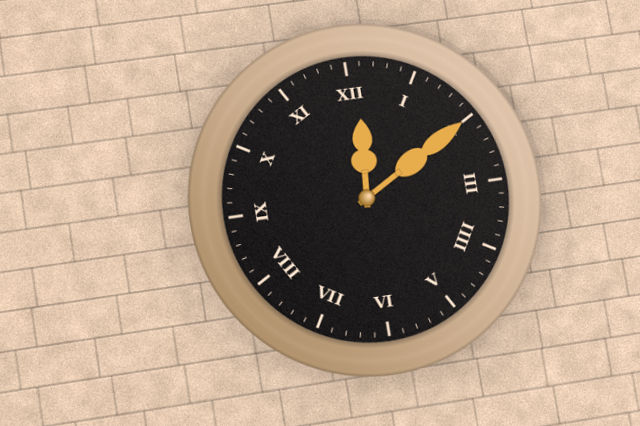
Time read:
h=12 m=10
